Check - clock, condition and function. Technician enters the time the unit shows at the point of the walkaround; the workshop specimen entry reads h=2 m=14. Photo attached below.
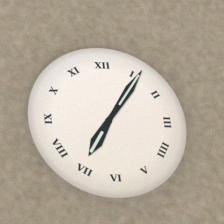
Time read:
h=7 m=6
